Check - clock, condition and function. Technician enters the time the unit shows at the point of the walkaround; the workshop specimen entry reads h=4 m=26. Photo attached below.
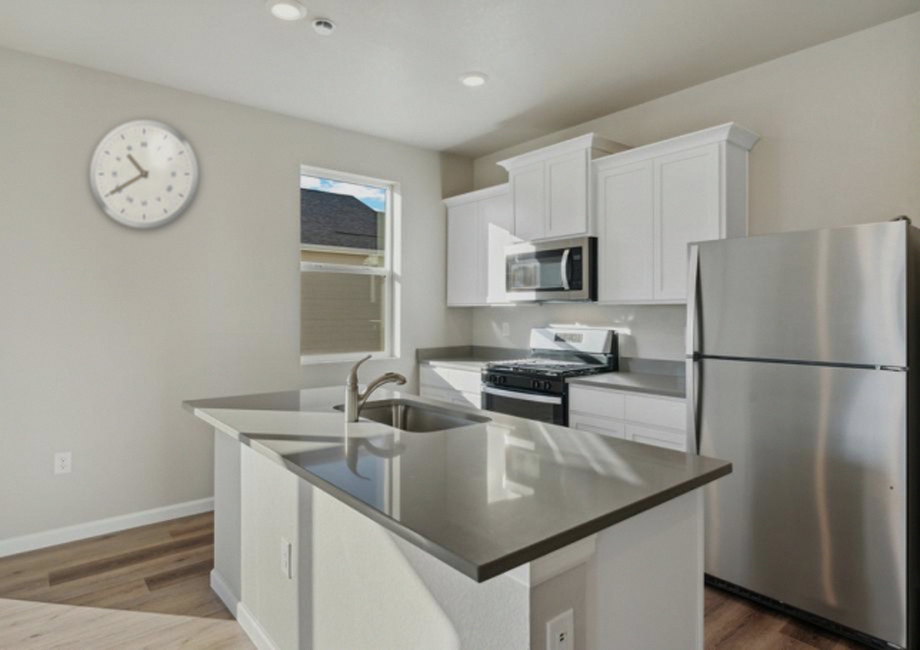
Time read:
h=10 m=40
